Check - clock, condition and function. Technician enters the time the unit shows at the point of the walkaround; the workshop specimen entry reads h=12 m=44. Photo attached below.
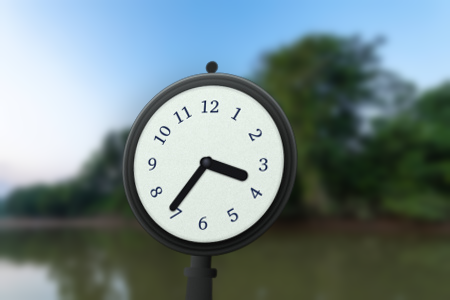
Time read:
h=3 m=36
